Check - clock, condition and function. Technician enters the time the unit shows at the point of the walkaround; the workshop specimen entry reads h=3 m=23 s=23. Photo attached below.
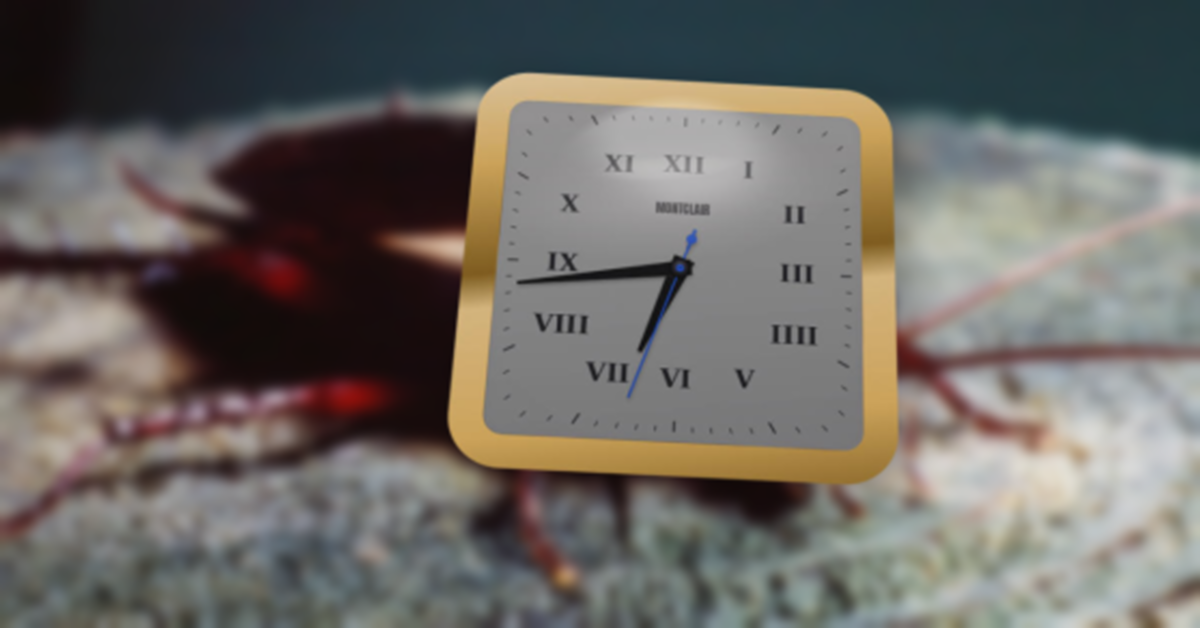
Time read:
h=6 m=43 s=33
